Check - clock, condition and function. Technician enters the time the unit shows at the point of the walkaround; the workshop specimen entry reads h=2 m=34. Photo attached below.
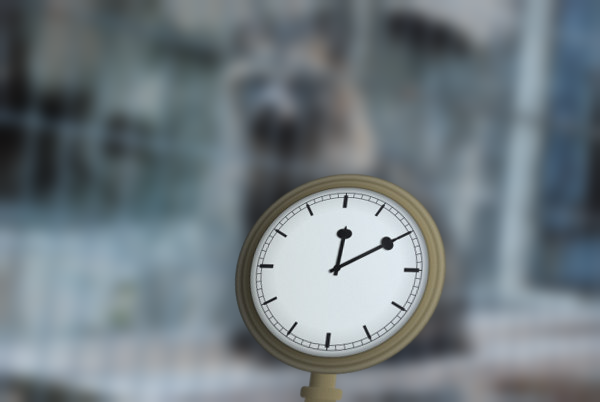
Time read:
h=12 m=10
